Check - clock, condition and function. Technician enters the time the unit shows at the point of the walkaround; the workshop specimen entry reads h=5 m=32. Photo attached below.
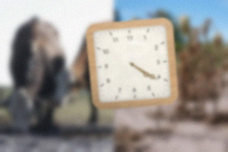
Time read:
h=4 m=21
